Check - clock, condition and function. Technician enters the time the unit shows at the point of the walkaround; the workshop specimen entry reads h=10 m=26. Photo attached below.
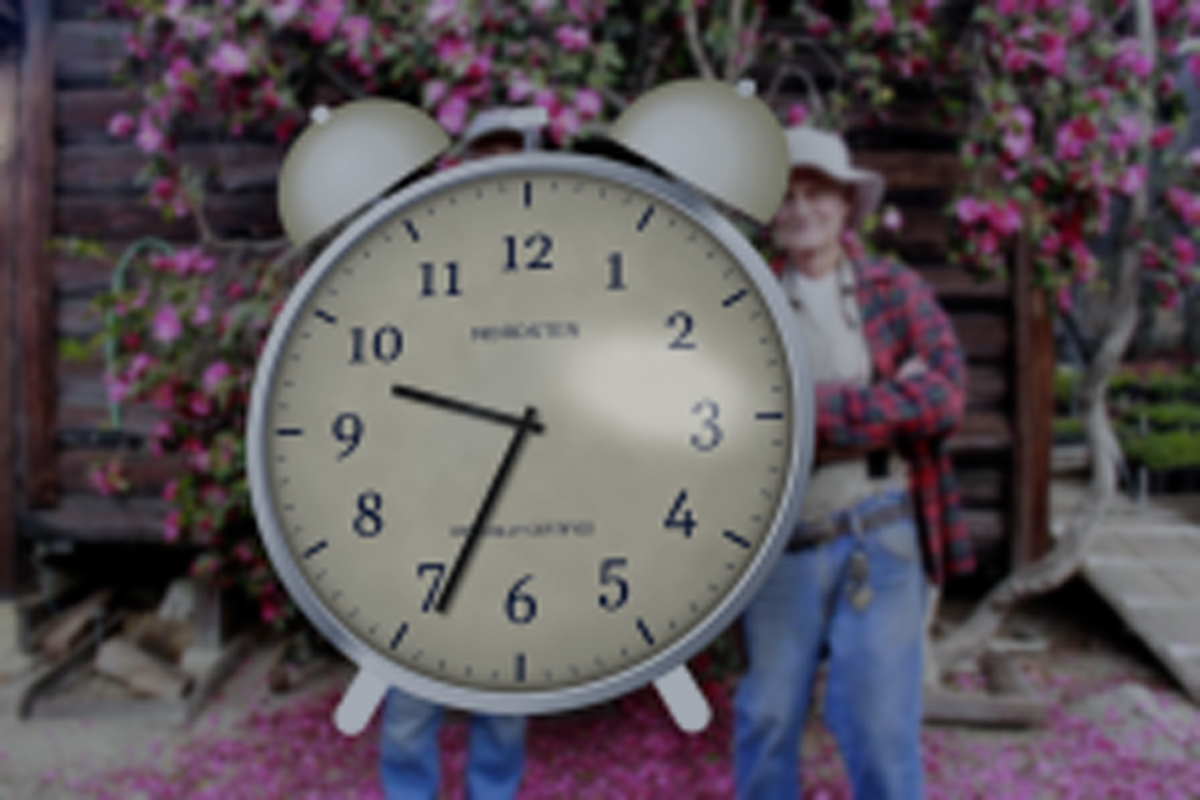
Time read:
h=9 m=34
